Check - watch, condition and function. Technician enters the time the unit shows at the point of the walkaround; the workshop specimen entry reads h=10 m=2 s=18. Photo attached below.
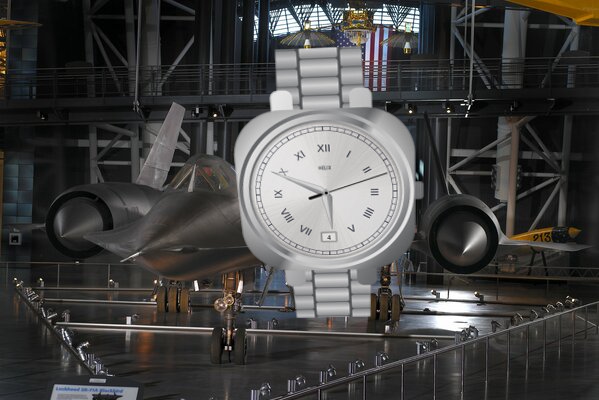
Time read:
h=5 m=49 s=12
